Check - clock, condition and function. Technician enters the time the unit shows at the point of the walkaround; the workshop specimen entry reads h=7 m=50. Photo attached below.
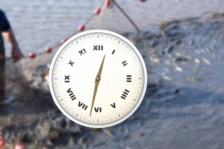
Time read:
h=12 m=32
